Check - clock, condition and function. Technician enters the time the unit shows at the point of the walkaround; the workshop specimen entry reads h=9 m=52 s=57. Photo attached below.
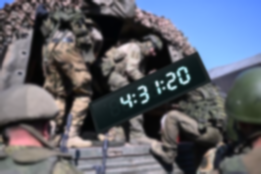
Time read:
h=4 m=31 s=20
